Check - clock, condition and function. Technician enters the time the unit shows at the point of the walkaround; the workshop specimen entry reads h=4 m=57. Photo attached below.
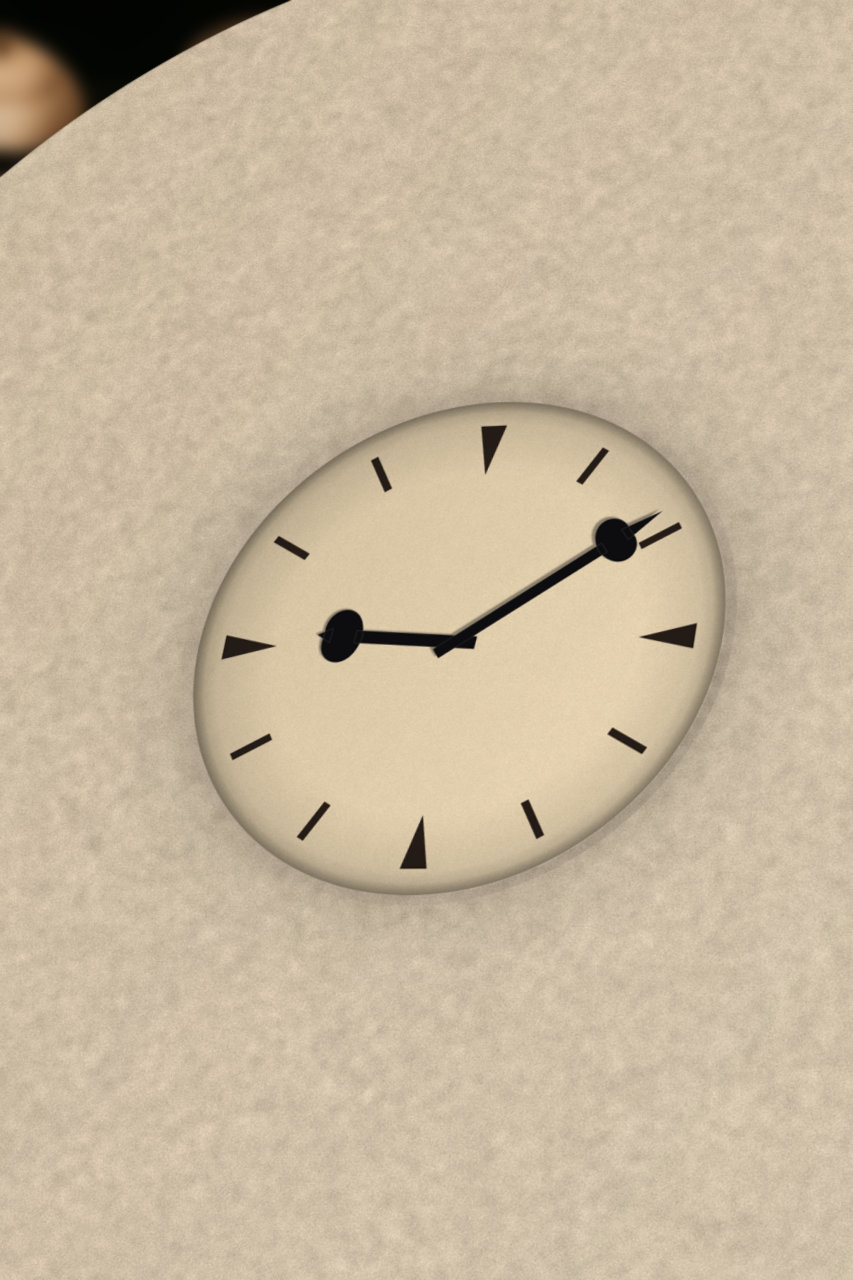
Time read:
h=9 m=9
